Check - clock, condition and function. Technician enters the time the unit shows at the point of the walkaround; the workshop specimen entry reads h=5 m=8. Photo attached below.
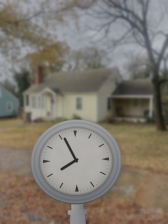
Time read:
h=7 m=56
